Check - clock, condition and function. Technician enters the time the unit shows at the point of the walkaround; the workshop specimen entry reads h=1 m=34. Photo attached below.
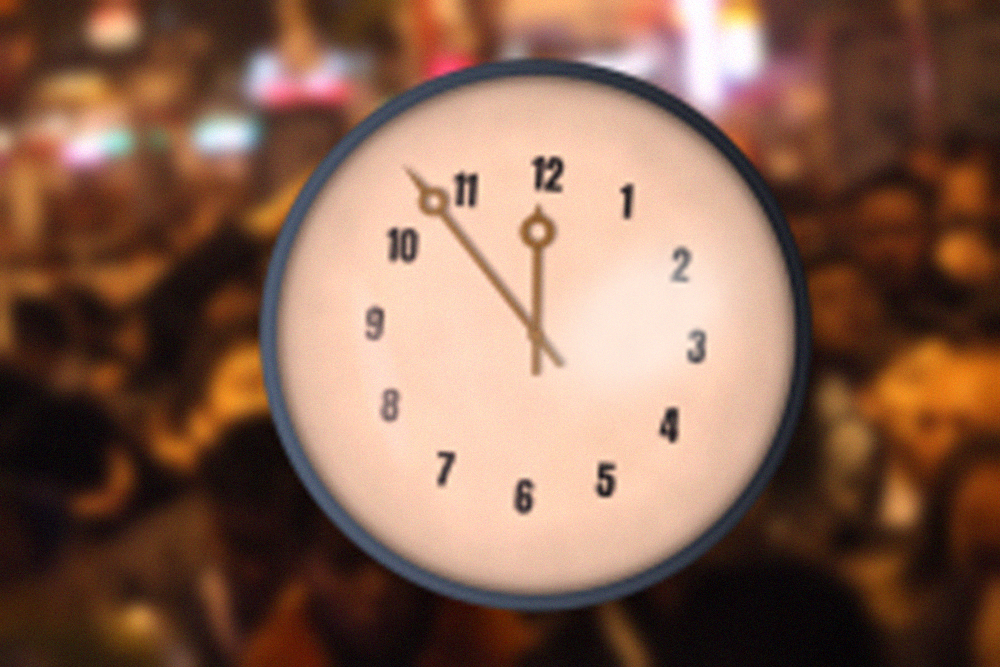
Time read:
h=11 m=53
